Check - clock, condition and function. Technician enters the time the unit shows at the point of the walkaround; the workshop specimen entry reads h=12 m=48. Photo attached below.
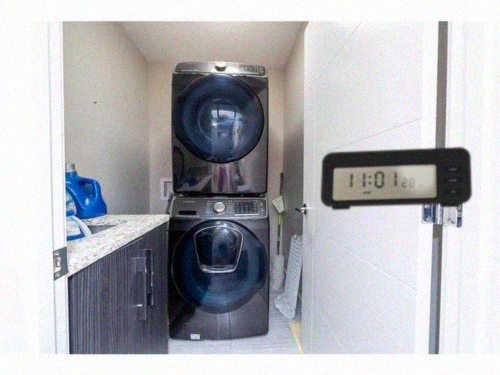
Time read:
h=11 m=1
